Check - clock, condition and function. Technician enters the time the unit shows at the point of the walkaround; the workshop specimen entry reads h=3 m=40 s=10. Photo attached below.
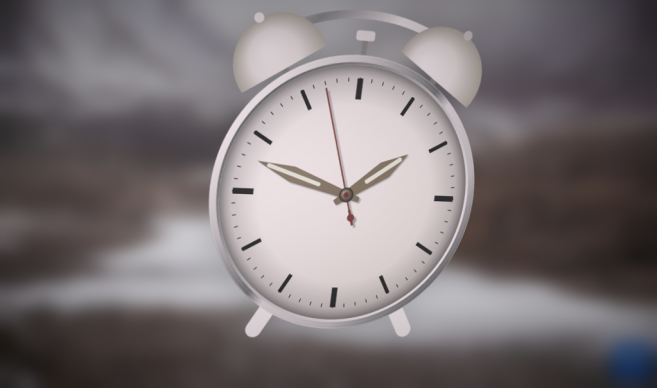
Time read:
h=1 m=47 s=57
